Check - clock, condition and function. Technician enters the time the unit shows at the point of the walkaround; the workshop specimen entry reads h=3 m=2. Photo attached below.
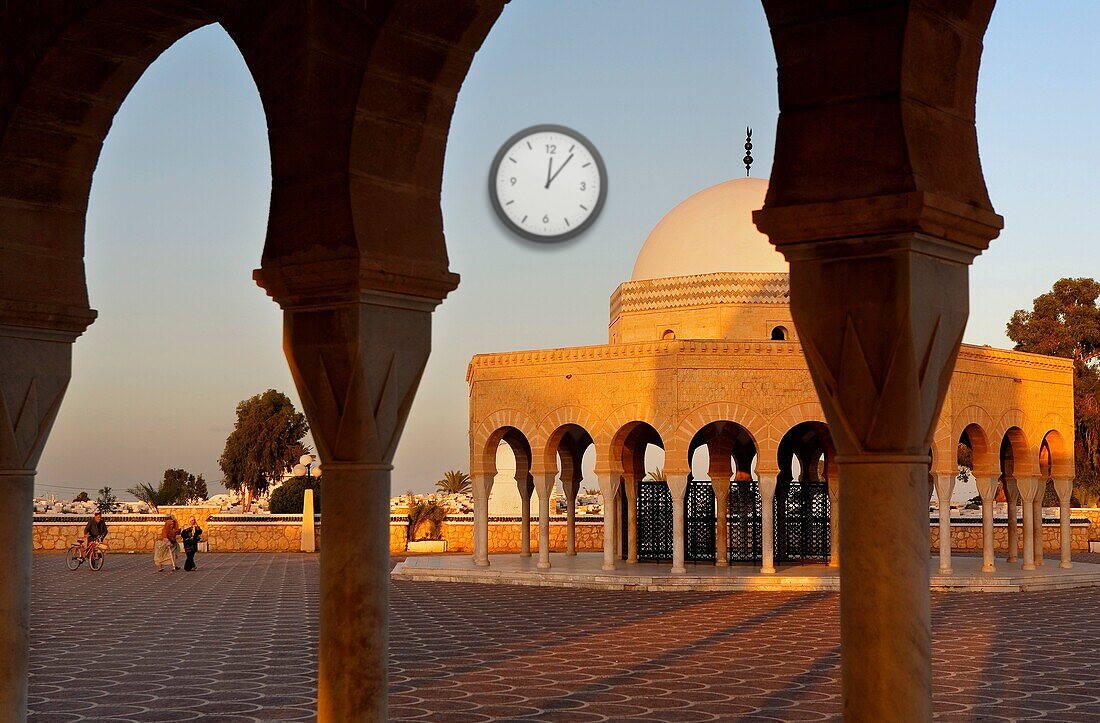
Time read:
h=12 m=6
